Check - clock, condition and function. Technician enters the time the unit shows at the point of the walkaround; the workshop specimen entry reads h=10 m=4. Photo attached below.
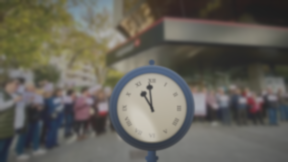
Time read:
h=10 m=59
